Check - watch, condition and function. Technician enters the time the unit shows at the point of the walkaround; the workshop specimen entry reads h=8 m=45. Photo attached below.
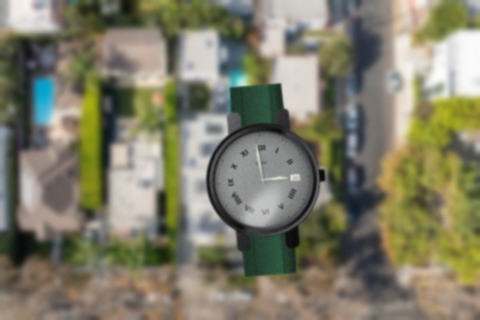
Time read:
h=2 m=59
